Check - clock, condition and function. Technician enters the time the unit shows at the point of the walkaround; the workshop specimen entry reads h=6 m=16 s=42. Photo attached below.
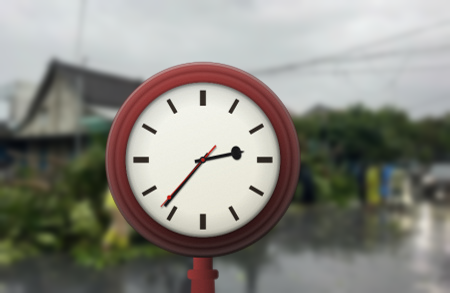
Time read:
h=2 m=36 s=37
